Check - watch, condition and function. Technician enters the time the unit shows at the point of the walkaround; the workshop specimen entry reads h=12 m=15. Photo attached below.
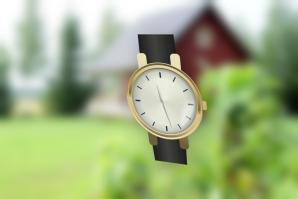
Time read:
h=11 m=28
